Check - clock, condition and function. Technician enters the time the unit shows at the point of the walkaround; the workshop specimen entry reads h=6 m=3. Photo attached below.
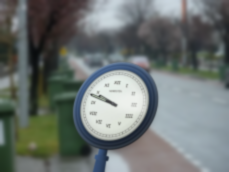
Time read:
h=9 m=48
